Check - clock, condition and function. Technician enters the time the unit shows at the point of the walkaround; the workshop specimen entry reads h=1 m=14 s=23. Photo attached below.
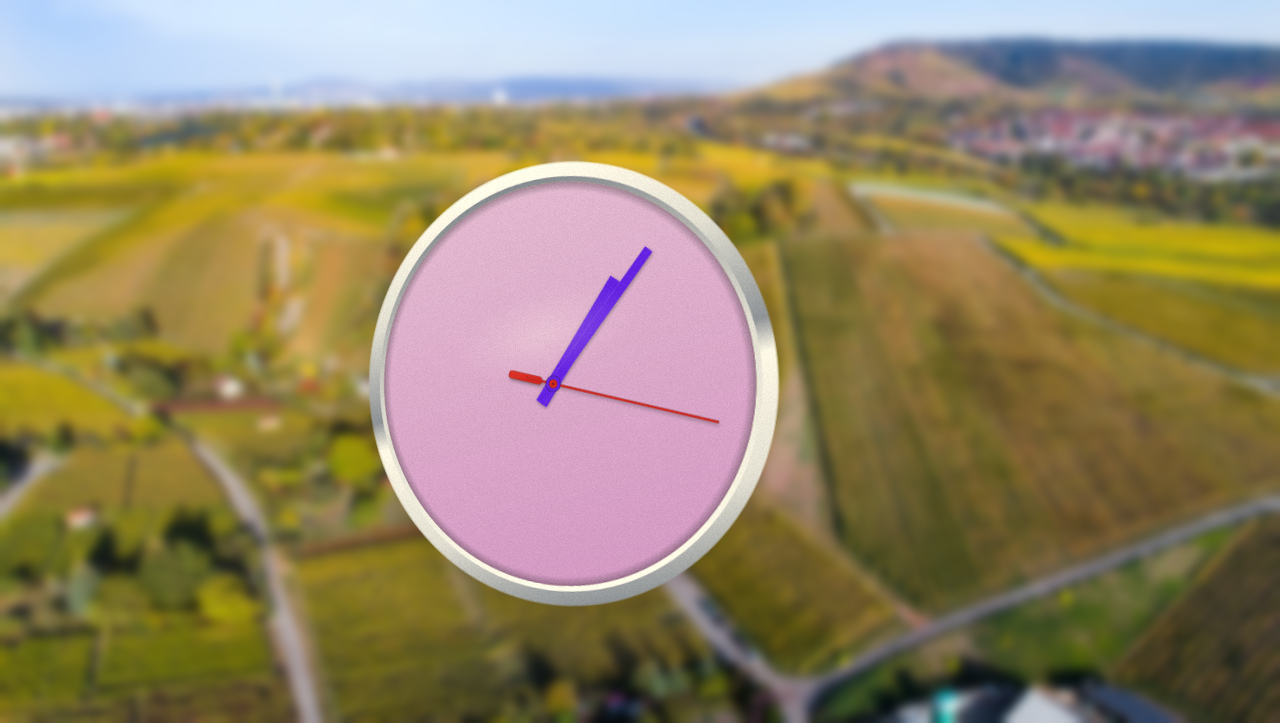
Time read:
h=1 m=6 s=17
